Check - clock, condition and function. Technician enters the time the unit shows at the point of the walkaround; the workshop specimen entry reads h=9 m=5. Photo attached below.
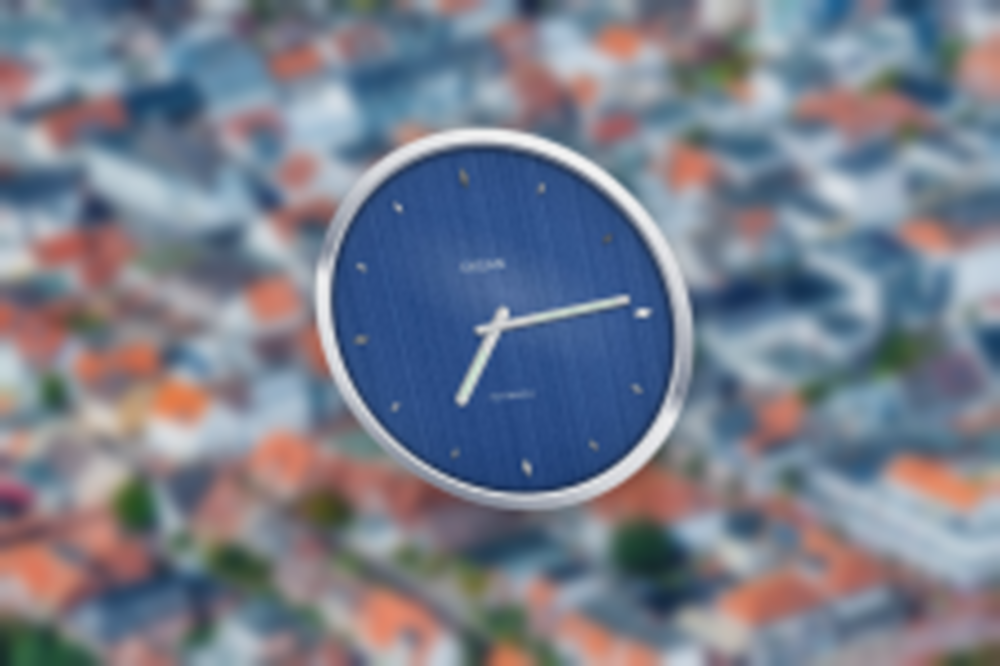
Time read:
h=7 m=14
